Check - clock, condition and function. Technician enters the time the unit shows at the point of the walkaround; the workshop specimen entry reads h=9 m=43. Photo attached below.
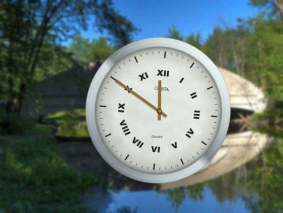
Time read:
h=11 m=50
